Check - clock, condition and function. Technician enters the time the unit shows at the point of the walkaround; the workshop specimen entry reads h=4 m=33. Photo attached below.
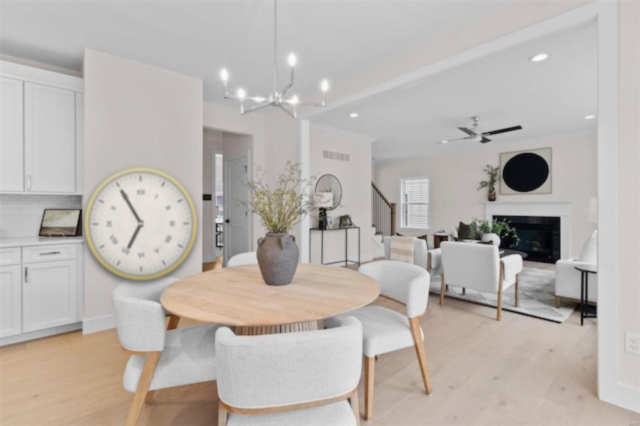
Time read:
h=6 m=55
